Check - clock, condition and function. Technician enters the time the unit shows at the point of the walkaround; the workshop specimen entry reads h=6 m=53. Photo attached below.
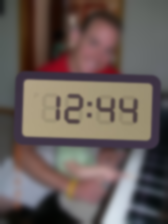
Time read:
h=12 m=44
